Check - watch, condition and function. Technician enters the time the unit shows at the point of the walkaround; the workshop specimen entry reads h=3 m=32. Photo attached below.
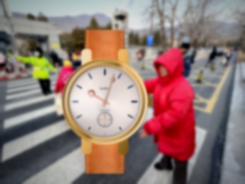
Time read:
h=10 m=3
